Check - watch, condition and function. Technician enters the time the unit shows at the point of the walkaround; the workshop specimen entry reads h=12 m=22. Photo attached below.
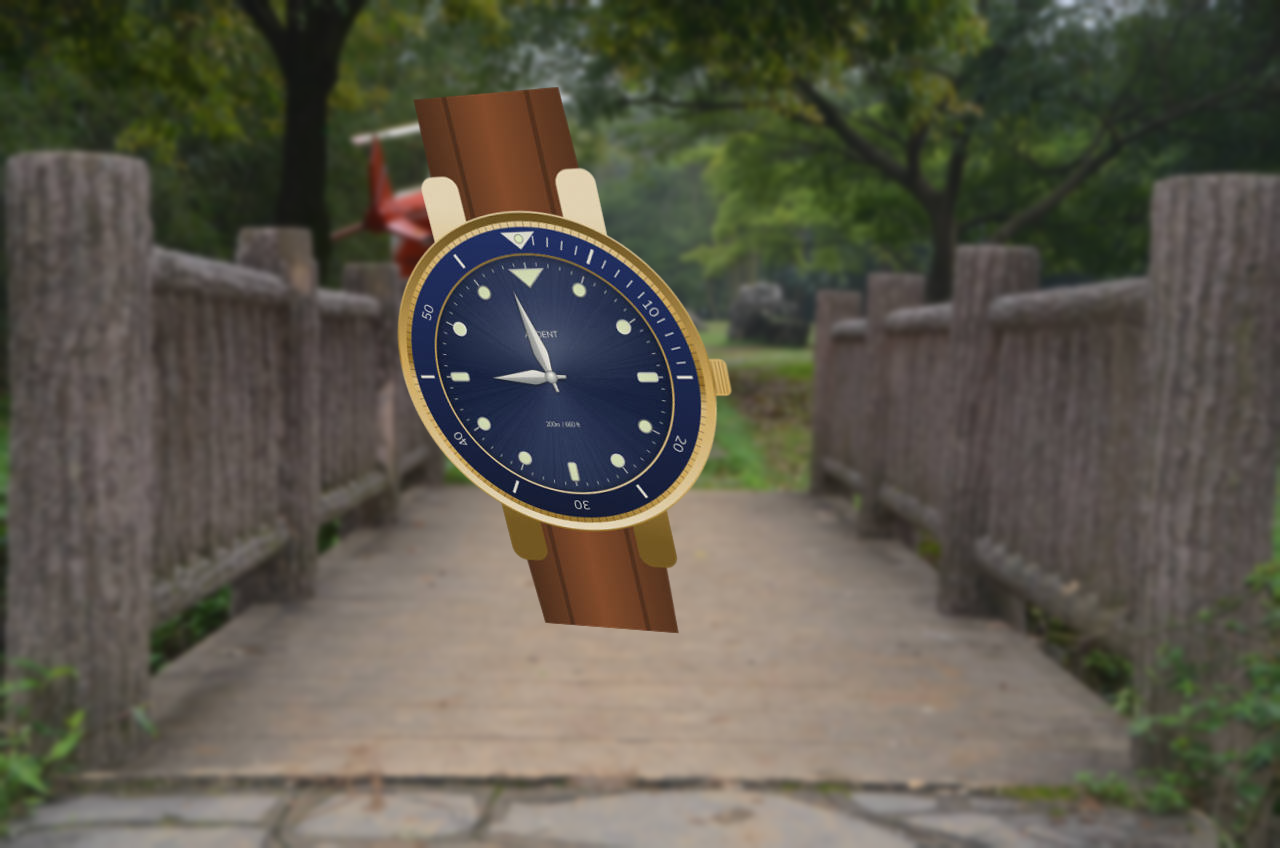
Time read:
h=8 m=58
